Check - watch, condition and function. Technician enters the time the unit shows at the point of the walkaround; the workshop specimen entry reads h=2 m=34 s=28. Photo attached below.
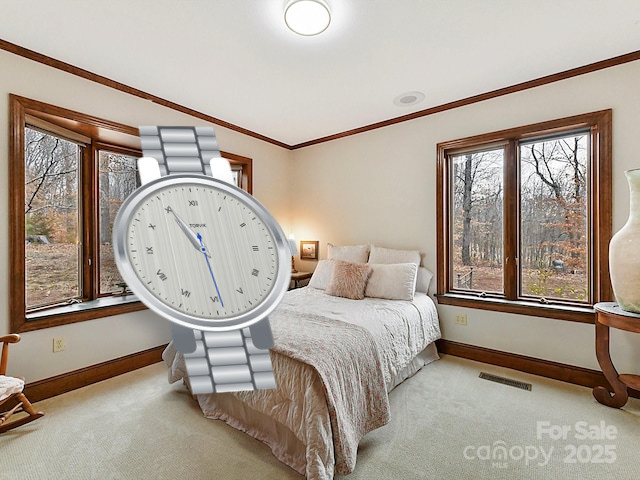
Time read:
h=10 m=55 s=29
